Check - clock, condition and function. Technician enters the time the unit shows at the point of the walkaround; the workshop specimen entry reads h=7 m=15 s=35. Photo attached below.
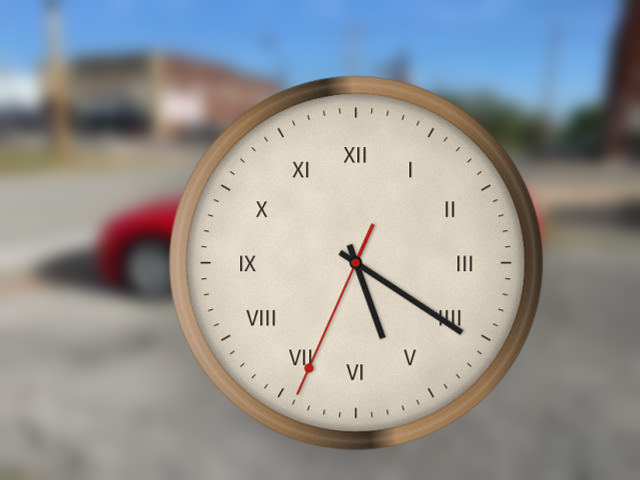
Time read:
h=5 m=20 s=34
